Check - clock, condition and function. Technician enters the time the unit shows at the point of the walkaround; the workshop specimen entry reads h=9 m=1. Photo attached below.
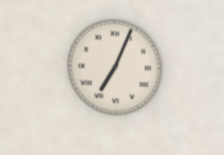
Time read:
h=7 m=4
